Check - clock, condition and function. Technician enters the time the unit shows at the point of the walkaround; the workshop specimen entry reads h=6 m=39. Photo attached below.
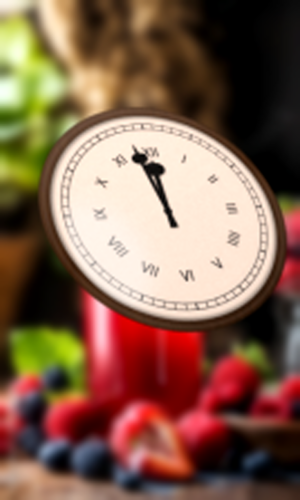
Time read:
h=11 m=58
